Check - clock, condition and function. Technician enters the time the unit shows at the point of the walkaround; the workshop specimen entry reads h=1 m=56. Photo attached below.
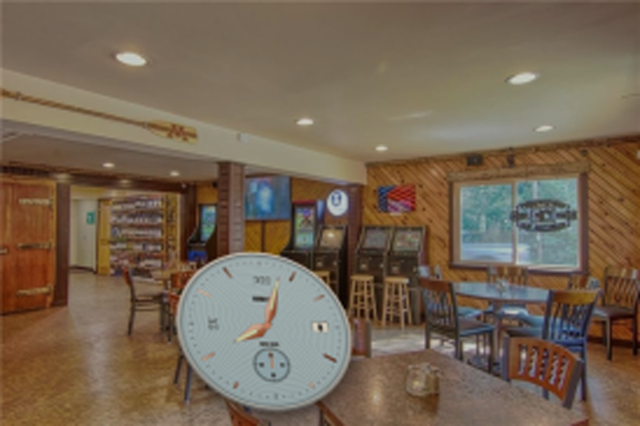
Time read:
h=8 m=3
